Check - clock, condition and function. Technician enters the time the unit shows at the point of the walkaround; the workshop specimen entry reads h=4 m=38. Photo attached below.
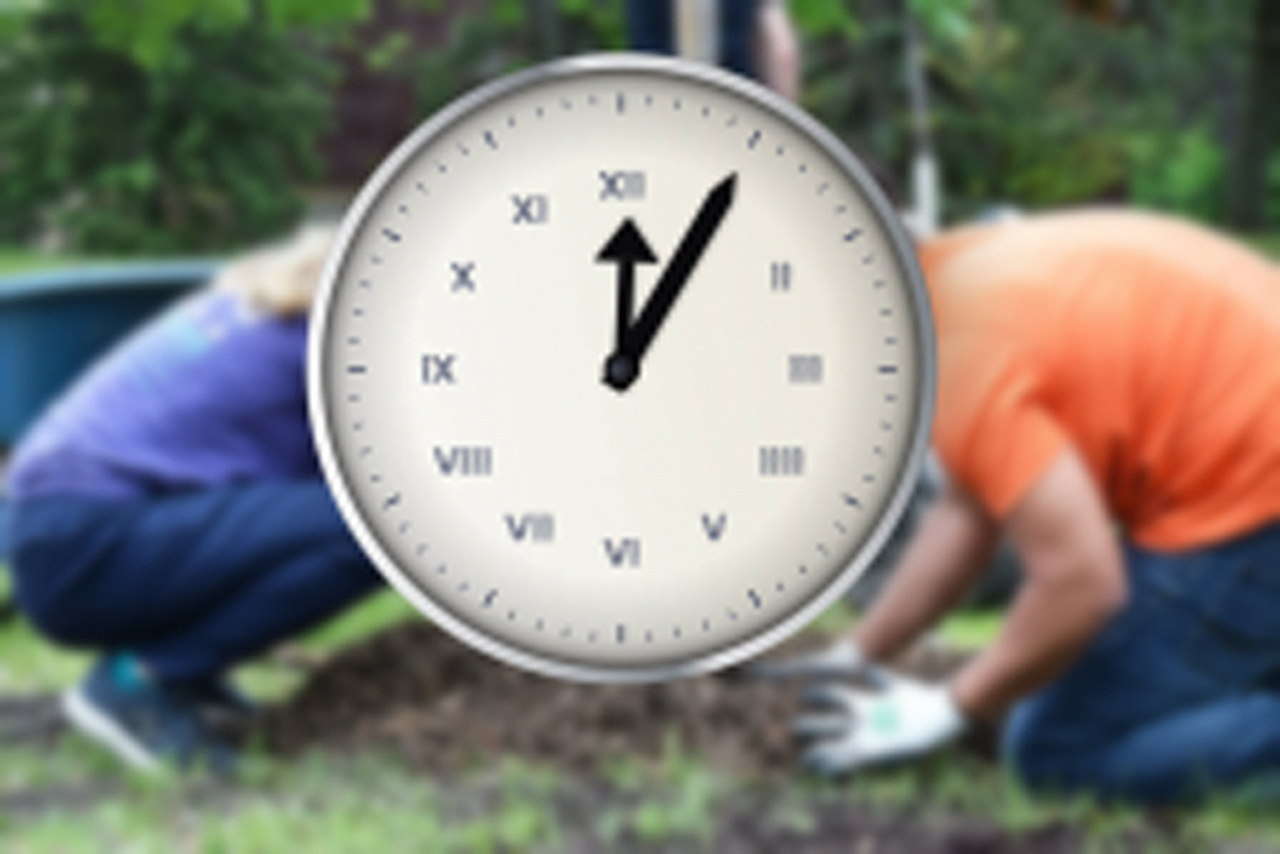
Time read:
h=12 m=5
